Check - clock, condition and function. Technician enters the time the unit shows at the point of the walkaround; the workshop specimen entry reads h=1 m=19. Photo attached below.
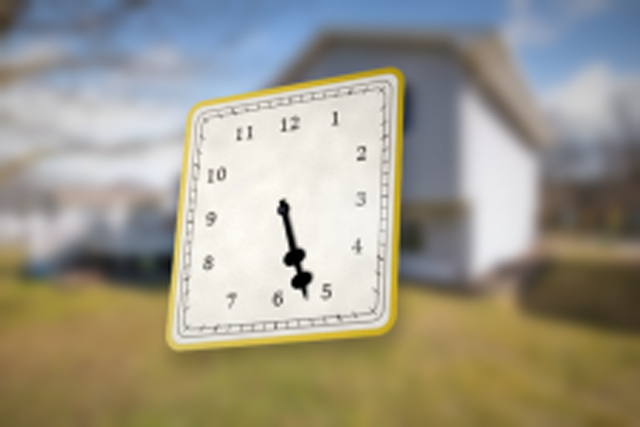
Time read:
h=5 m=27
